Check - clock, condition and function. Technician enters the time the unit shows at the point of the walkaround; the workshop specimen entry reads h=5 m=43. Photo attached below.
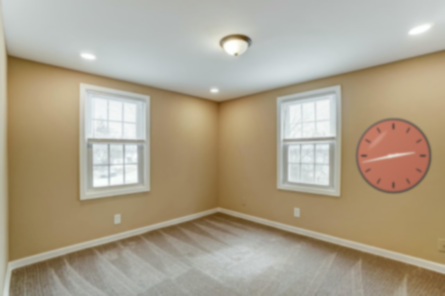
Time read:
h=2 m=43
